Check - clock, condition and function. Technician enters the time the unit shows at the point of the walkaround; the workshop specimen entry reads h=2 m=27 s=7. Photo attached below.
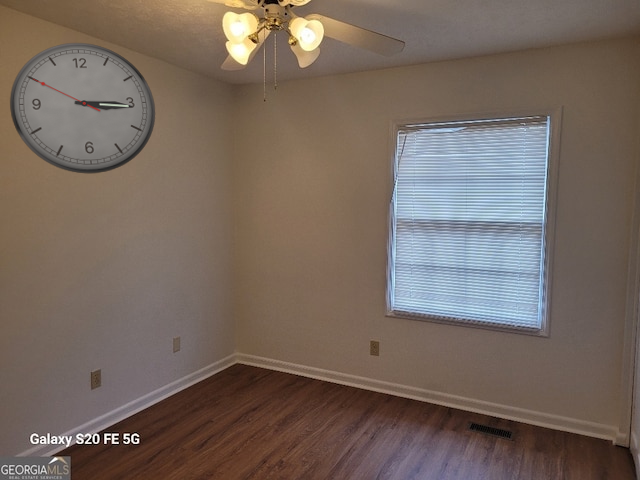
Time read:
h=3 m=15 s=50
